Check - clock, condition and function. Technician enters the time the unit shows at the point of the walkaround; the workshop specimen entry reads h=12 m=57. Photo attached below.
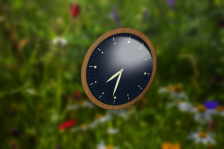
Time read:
h=7 m=31
